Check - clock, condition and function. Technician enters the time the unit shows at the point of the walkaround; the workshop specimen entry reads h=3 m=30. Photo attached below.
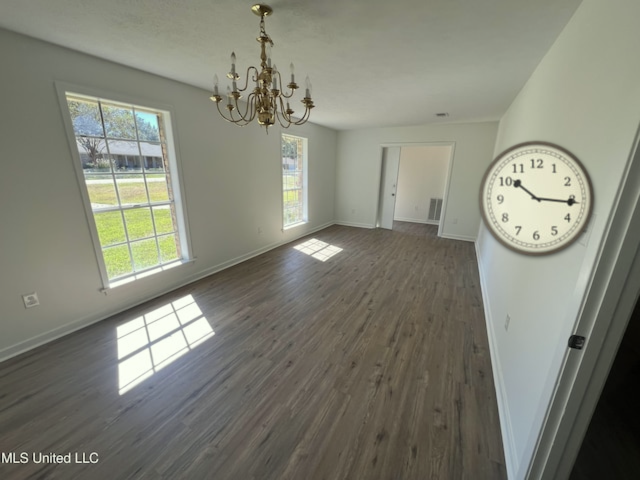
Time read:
h=10 m=16
